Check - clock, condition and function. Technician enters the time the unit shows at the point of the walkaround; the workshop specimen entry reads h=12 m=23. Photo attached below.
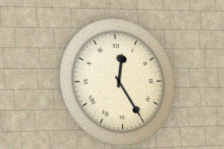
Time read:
h=12 m=25
